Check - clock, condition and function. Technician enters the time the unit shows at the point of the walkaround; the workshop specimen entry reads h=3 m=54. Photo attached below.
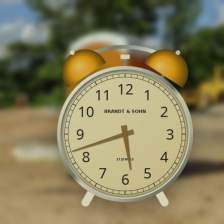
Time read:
h=5 m=42
